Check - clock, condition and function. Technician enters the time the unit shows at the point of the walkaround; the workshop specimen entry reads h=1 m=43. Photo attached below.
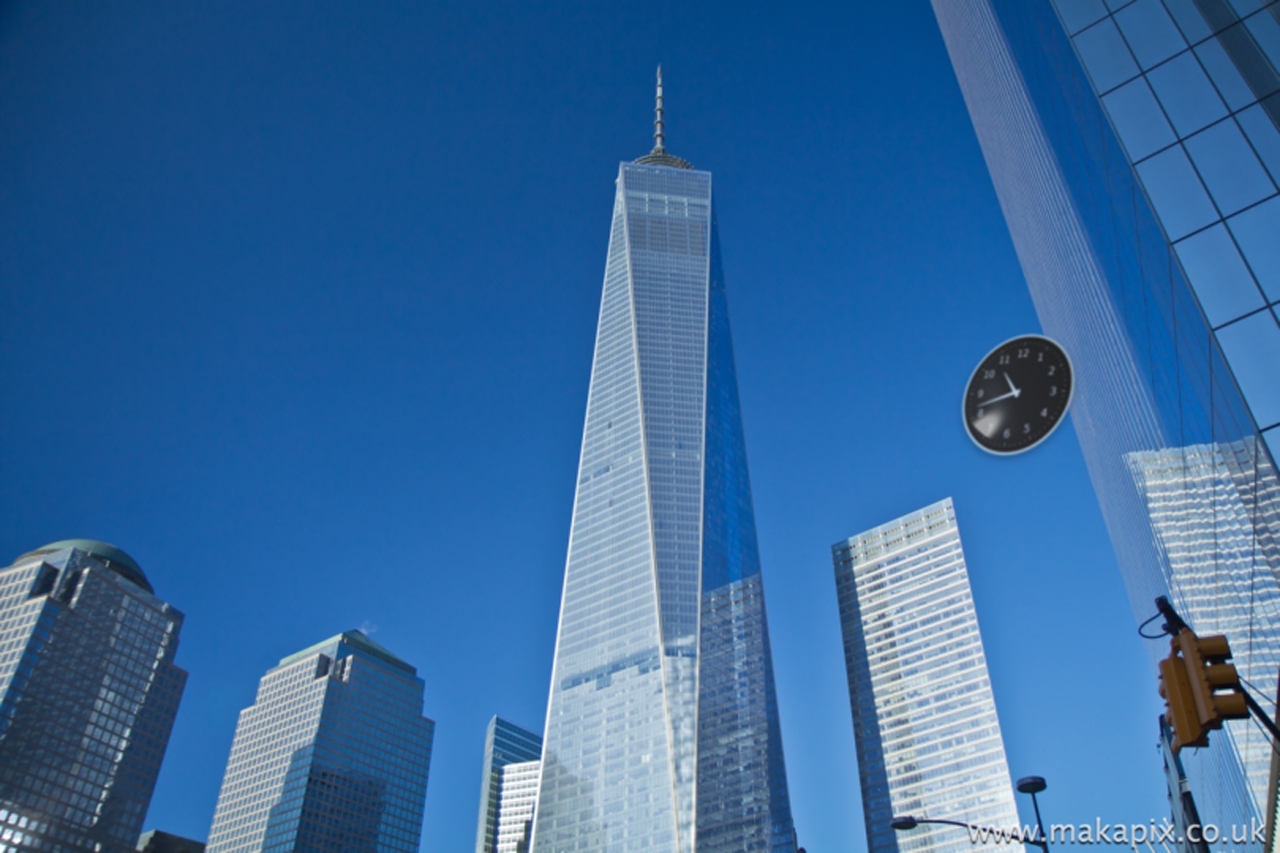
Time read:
h=10 m=42
